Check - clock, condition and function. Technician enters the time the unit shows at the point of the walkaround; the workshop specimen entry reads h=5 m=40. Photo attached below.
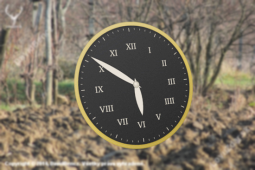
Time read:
h=5 m=51
